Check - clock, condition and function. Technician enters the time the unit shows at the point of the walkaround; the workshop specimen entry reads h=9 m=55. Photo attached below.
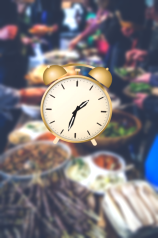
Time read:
h=1 m=33
